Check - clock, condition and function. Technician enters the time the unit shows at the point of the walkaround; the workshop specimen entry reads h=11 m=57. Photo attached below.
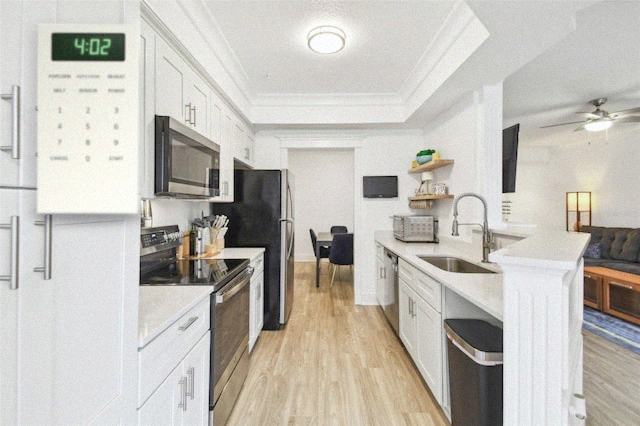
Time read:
h=4 m=2
